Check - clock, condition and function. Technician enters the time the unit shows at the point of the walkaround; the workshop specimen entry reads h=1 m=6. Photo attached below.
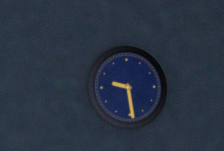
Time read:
h=9 m=29
